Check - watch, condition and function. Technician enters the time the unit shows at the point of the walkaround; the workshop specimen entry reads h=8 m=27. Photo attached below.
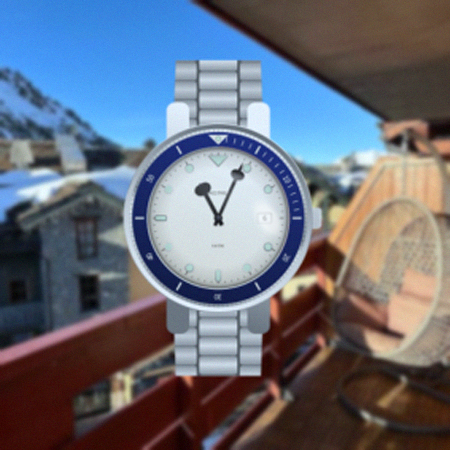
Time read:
h=11 m=4
